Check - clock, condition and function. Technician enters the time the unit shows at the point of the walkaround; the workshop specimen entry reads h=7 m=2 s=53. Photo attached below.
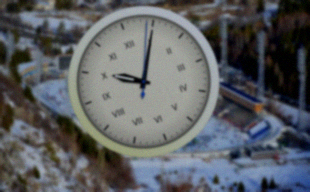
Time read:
h=10 m=5 s=4
